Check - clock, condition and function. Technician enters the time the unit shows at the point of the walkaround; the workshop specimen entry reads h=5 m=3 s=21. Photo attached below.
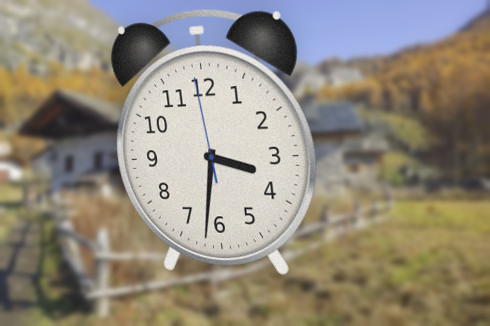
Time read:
h=3 m=31 s=59
